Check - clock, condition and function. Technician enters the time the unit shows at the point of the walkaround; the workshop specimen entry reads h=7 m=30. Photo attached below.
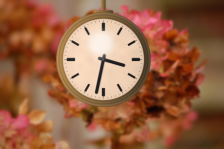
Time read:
h=3 m=32
